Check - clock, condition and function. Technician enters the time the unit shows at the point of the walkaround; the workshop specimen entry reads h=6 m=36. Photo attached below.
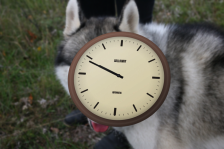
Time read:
h=9 m=49
